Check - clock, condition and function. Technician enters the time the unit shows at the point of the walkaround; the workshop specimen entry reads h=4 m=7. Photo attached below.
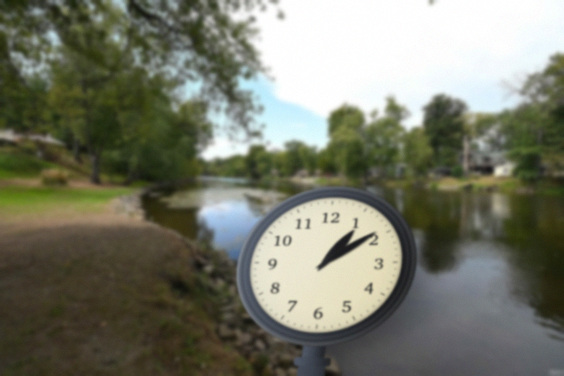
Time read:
h=1 m=9
